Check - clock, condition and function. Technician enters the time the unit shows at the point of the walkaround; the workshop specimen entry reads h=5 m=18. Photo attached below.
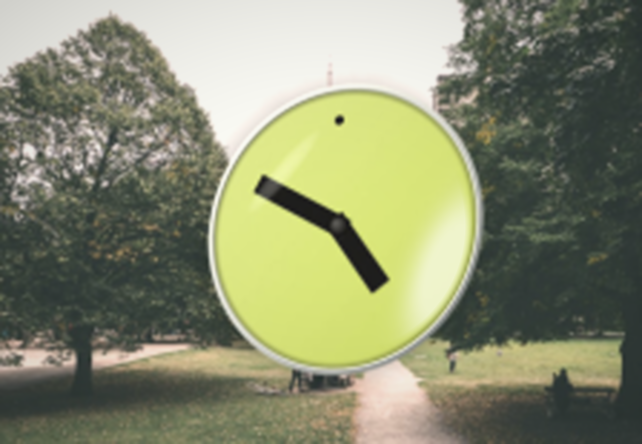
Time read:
h=4 m=50
